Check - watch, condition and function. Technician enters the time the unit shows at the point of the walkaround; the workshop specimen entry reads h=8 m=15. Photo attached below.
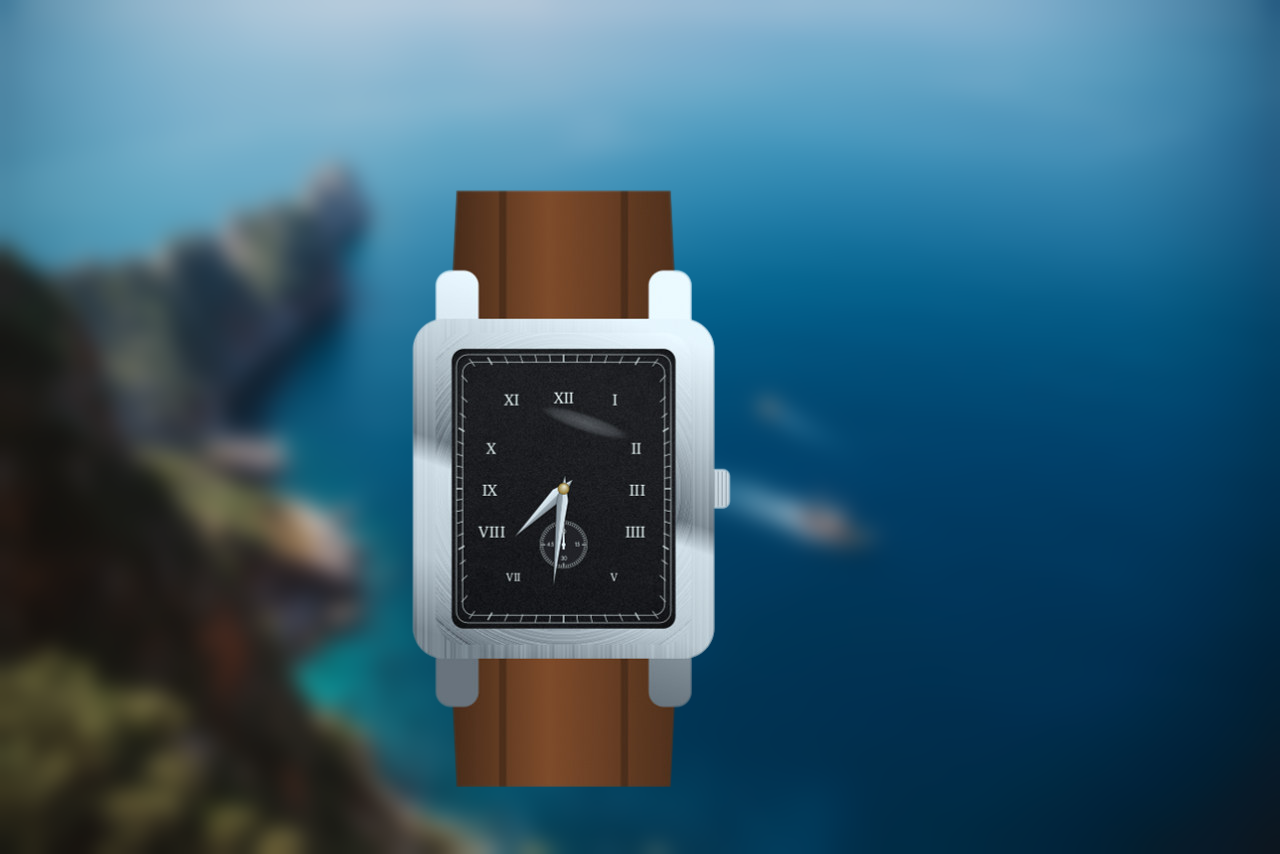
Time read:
h=7 m=31
